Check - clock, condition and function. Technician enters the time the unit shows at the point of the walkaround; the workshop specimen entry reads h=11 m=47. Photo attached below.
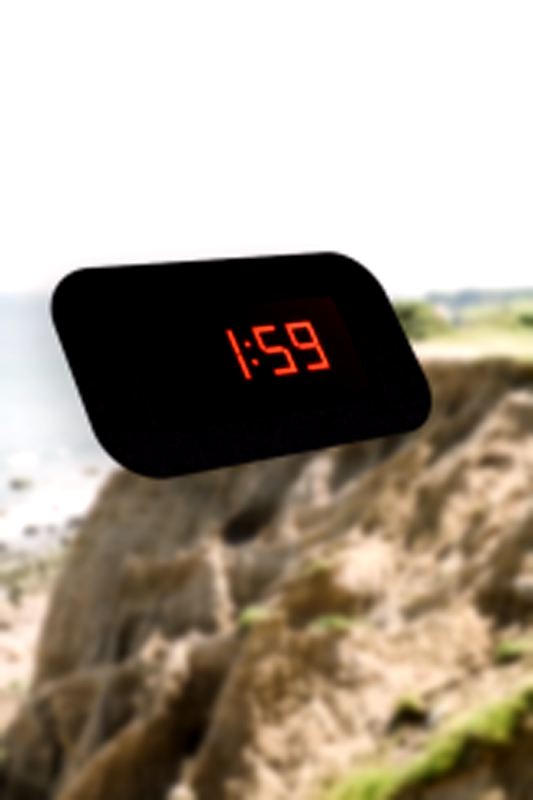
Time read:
h=1 m=59
